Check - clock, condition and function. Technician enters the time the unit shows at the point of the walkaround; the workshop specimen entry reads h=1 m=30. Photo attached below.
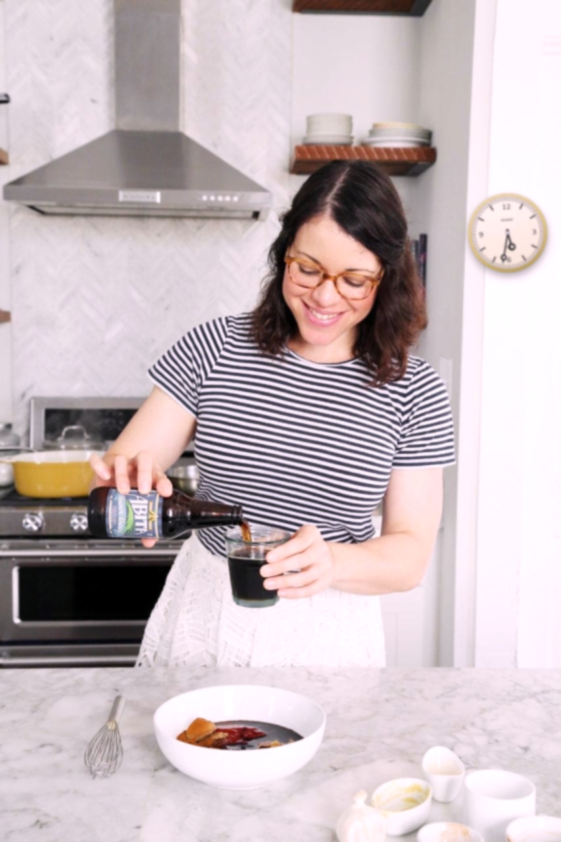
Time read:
h=5 m=32
